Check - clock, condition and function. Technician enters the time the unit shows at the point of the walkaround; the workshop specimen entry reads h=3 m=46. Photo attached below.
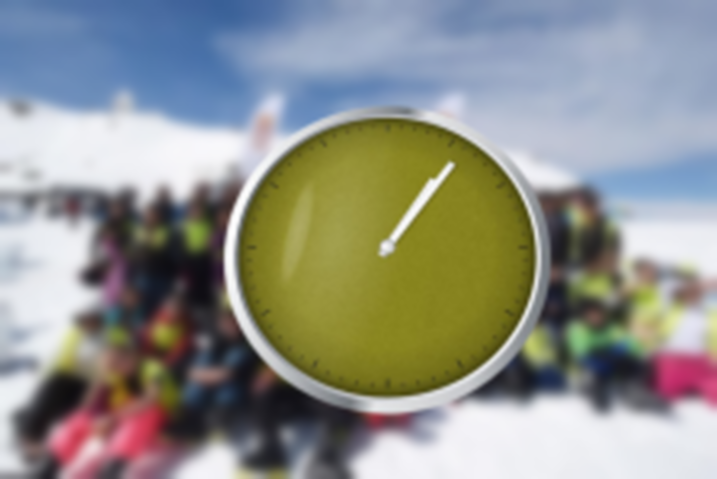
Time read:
h=1 m=6
